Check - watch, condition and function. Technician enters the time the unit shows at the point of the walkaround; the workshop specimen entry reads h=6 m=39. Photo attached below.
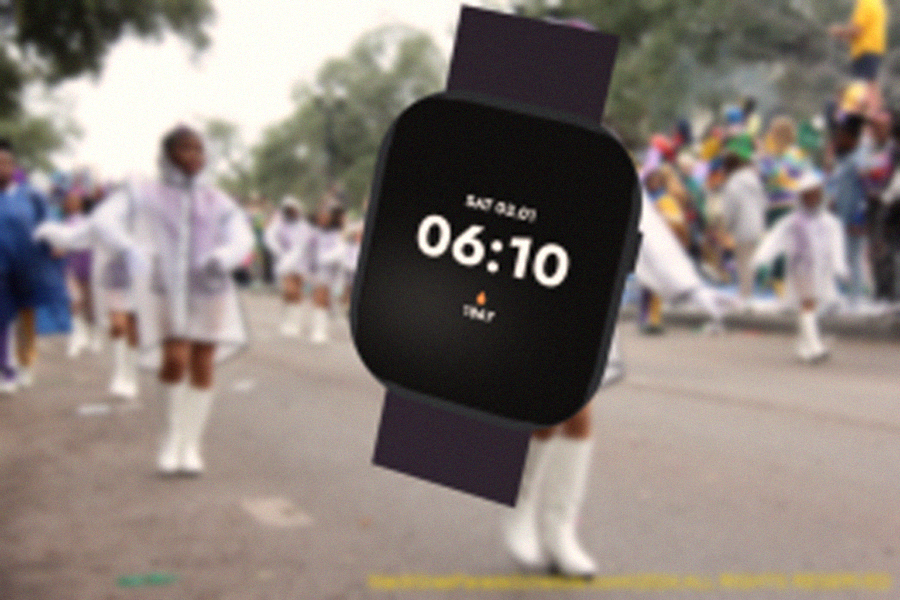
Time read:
h=6 m=10
